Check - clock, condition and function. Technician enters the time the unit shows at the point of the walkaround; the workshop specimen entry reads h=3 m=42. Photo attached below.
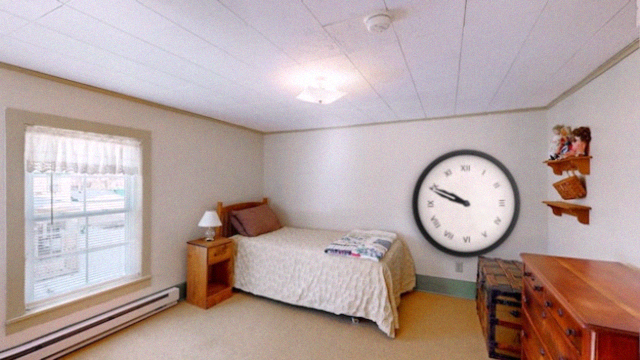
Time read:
h=9 m=49
